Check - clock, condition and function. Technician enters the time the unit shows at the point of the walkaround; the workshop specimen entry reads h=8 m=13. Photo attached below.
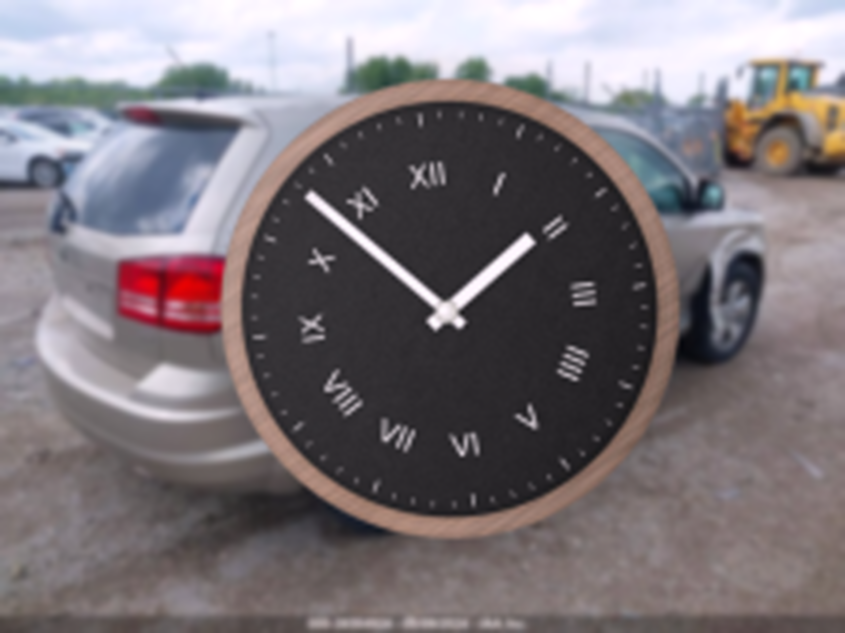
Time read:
h=1 m=53
